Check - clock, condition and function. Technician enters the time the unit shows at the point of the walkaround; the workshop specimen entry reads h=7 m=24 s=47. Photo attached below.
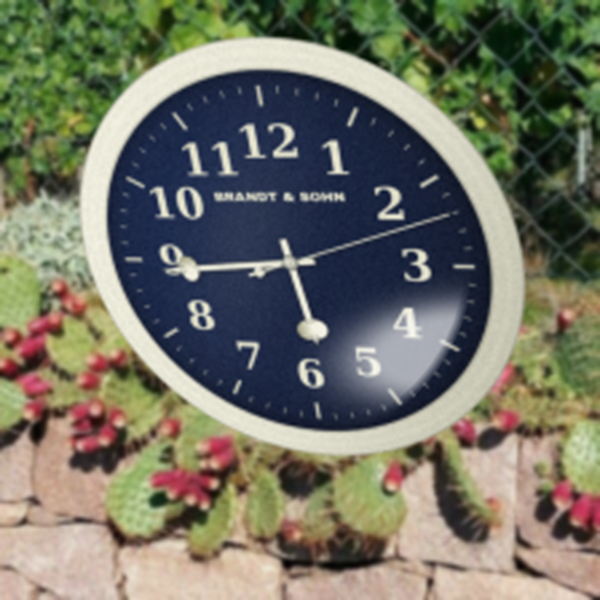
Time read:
h=5 m=44 s=12
